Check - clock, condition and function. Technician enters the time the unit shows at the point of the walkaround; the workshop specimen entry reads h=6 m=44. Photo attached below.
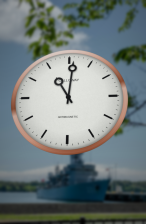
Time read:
h=11 m=1
